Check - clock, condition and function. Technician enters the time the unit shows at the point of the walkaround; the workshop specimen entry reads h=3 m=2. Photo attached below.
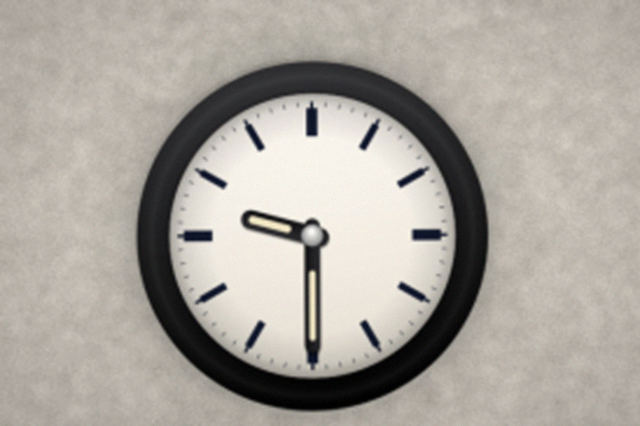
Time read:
h=9 m=30
